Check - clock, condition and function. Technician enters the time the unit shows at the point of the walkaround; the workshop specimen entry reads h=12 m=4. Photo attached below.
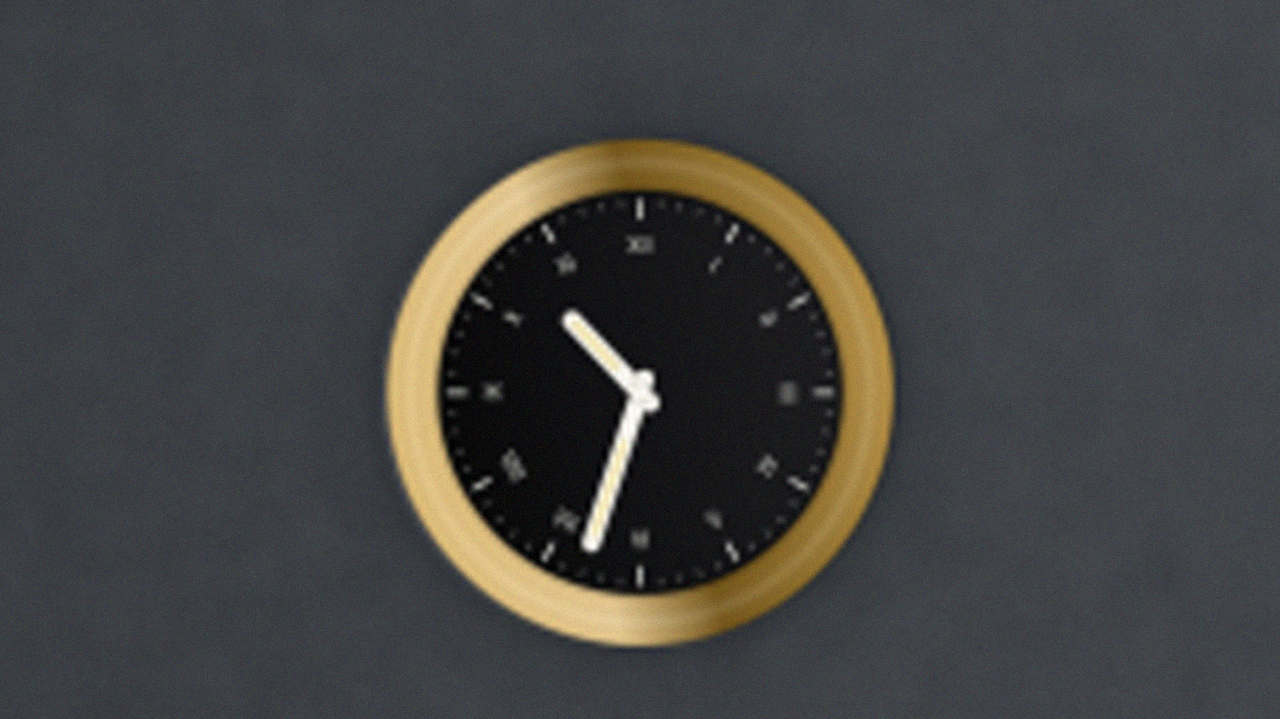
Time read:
h=10 m=33
